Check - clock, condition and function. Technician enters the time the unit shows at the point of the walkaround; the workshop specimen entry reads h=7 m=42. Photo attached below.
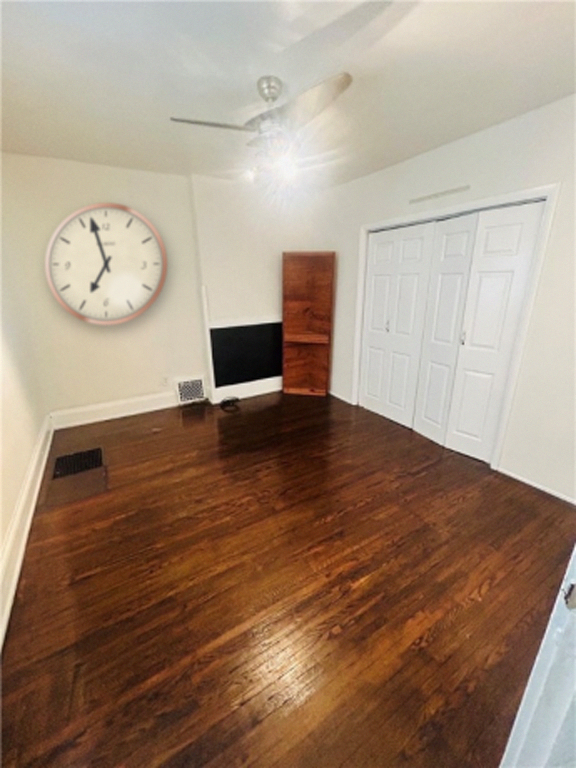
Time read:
h=6 m=57
